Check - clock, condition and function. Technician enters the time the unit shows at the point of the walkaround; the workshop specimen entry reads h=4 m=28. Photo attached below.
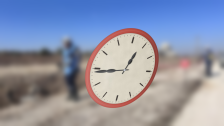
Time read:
h=12 m=44
